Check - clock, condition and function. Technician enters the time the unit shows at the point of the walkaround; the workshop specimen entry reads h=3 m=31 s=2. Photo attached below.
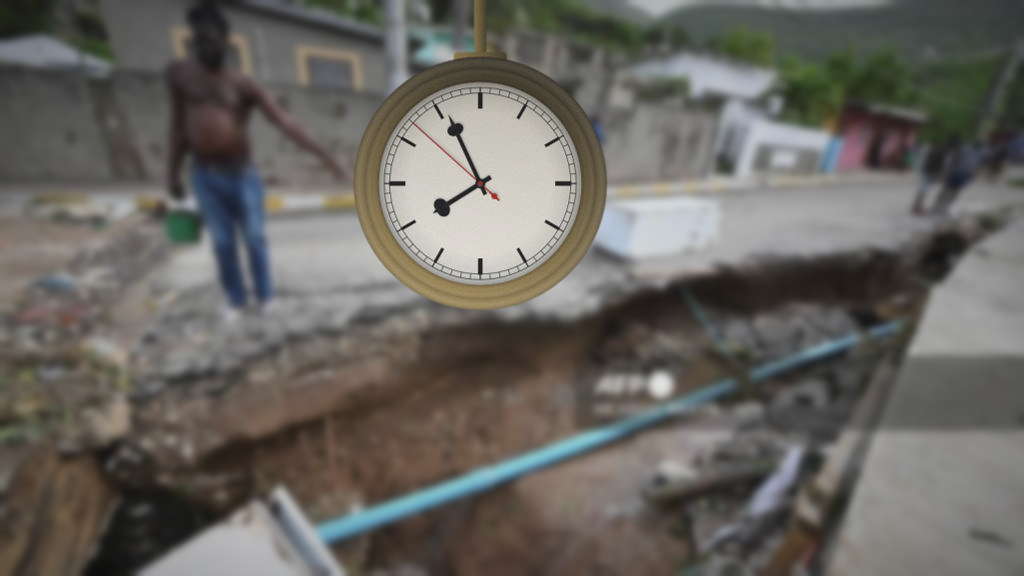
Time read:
h=7 m=55 s=52
